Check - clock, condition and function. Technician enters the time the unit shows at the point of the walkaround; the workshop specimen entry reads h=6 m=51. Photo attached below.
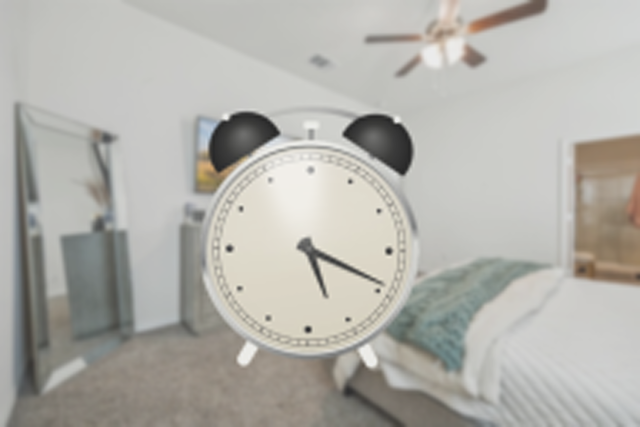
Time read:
h=5 m=19
